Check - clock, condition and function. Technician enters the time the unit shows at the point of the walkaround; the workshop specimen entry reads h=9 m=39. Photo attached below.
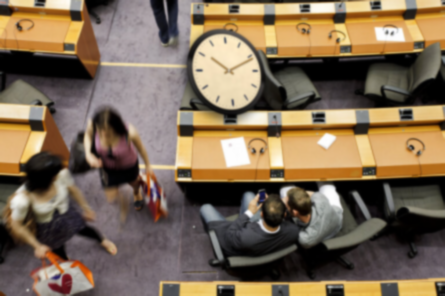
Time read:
h=10 m=11
